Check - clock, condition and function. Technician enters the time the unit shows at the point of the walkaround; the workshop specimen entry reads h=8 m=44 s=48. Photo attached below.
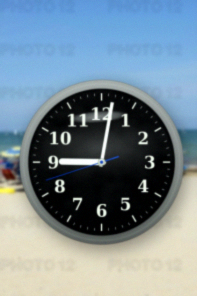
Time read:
h=9 m=1 s=42
